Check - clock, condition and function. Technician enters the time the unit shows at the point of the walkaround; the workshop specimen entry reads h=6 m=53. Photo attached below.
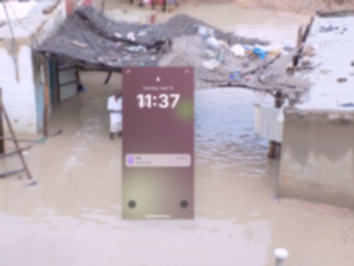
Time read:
h=11 m=37
